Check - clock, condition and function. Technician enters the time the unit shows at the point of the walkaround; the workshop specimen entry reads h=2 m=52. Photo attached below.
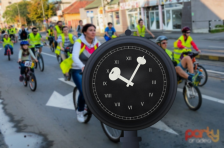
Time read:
h=10 m=5
